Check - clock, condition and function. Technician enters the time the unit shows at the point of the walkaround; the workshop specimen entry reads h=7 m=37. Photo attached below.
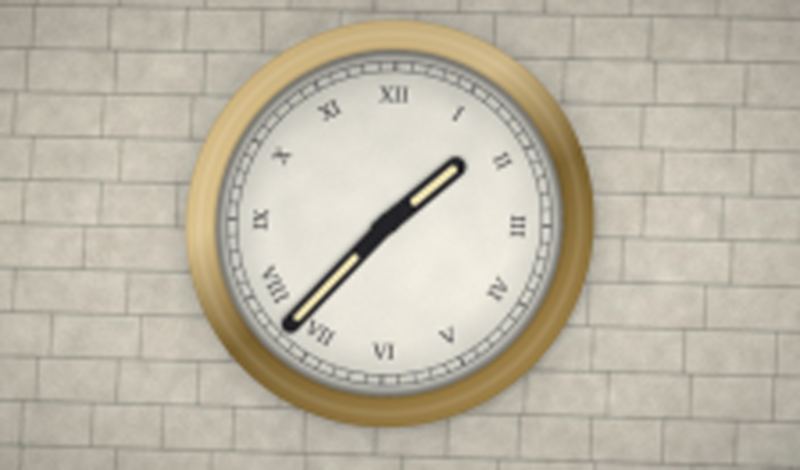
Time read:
h=1 m=37
